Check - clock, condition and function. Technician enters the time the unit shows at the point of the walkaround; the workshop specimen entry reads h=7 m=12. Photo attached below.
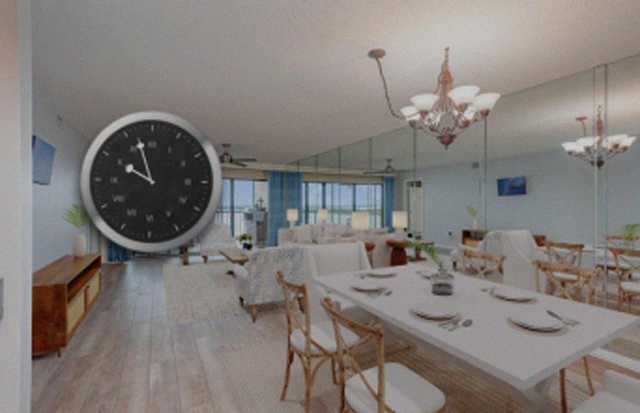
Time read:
h=9 m=57
